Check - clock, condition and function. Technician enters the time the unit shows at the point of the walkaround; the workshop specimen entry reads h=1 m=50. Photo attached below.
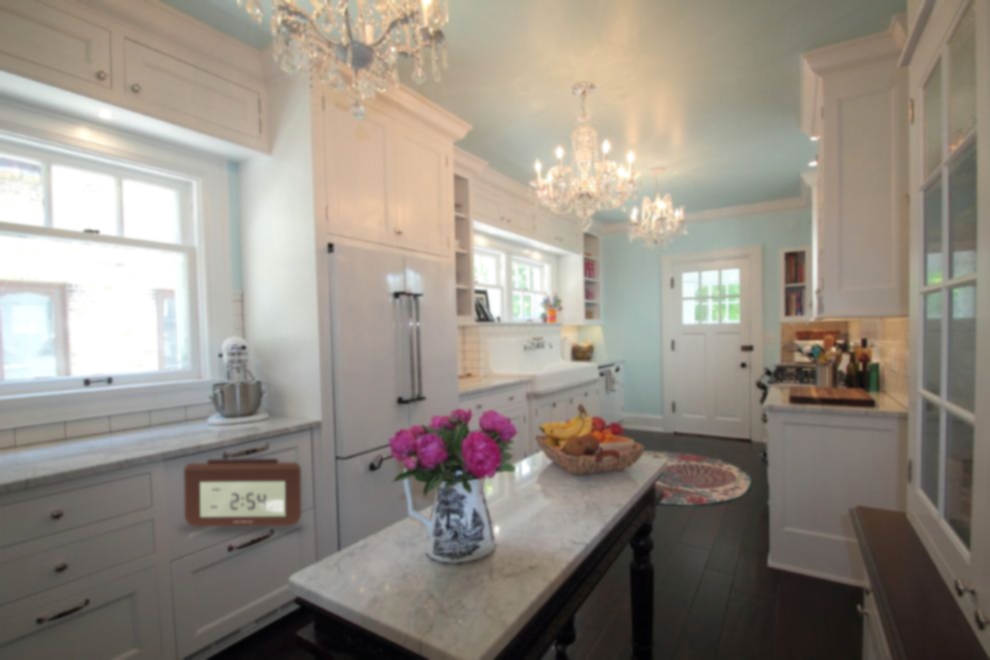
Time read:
h=2 m=54
